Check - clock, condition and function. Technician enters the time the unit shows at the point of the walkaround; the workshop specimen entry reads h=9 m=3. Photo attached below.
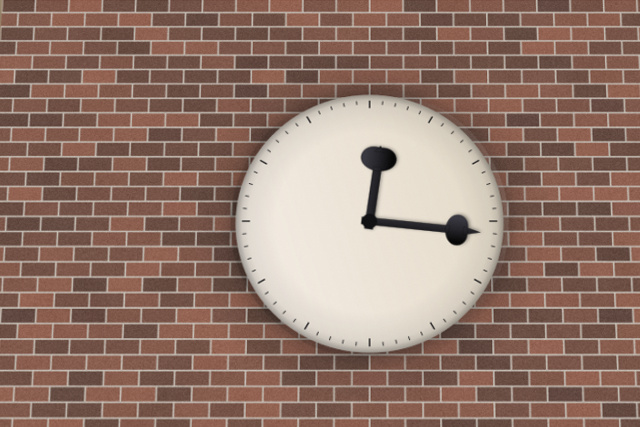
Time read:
h=12 m=16
